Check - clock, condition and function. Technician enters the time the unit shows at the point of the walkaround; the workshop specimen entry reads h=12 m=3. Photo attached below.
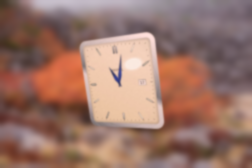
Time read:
h=11 m=2
